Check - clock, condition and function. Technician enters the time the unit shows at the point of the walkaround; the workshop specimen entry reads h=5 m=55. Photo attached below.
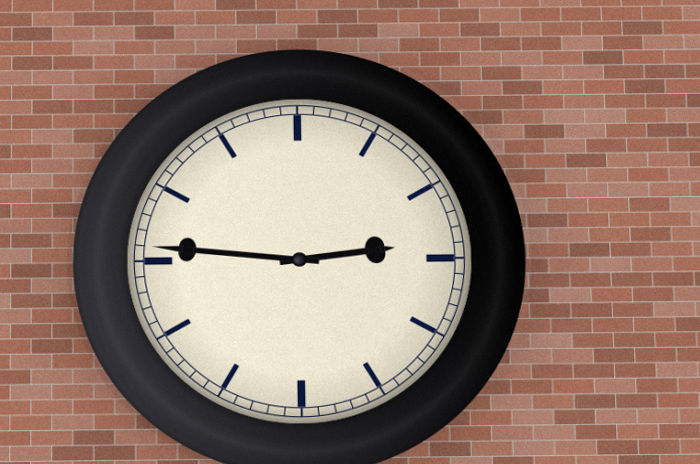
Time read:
h=2 m=46
